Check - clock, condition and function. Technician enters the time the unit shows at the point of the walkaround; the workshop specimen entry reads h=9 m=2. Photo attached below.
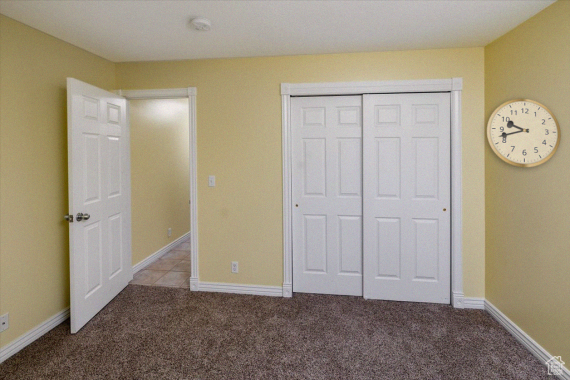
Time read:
h=9 m=42
